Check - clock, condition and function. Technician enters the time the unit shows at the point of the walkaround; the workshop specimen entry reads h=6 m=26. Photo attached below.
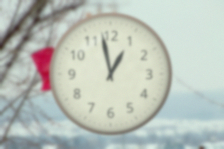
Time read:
h=12 m=58
